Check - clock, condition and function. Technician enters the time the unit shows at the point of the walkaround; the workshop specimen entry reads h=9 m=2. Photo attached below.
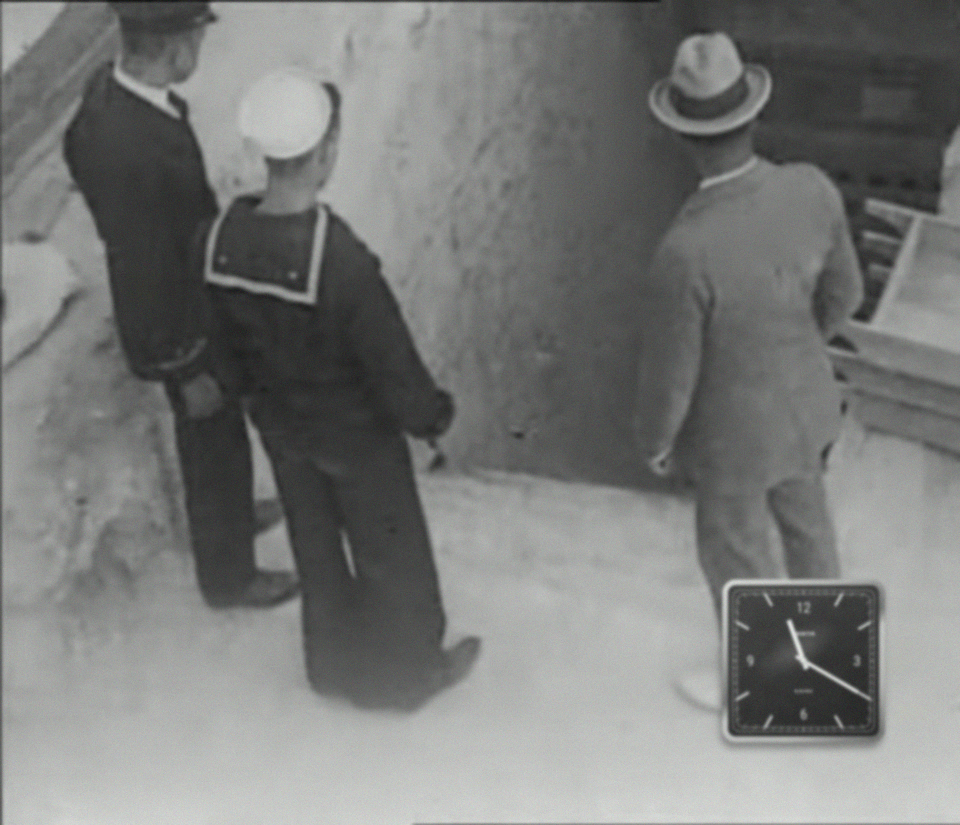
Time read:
h=11 m=20
